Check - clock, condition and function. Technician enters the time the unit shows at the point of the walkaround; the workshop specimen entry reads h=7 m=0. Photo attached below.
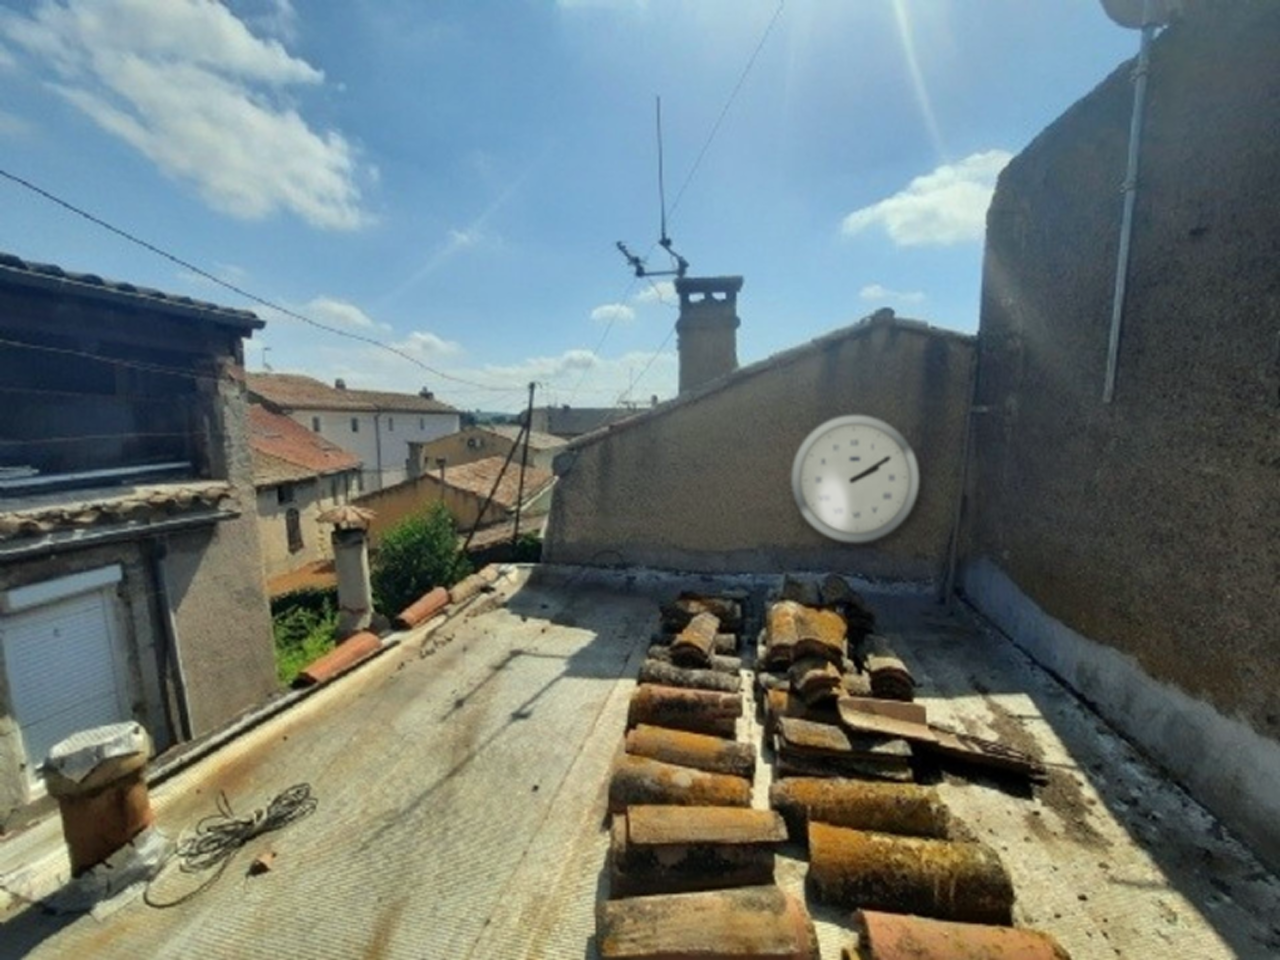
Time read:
h=2 m=10
